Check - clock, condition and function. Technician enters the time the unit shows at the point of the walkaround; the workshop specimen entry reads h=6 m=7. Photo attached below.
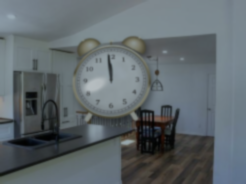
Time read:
h=11 m=59
